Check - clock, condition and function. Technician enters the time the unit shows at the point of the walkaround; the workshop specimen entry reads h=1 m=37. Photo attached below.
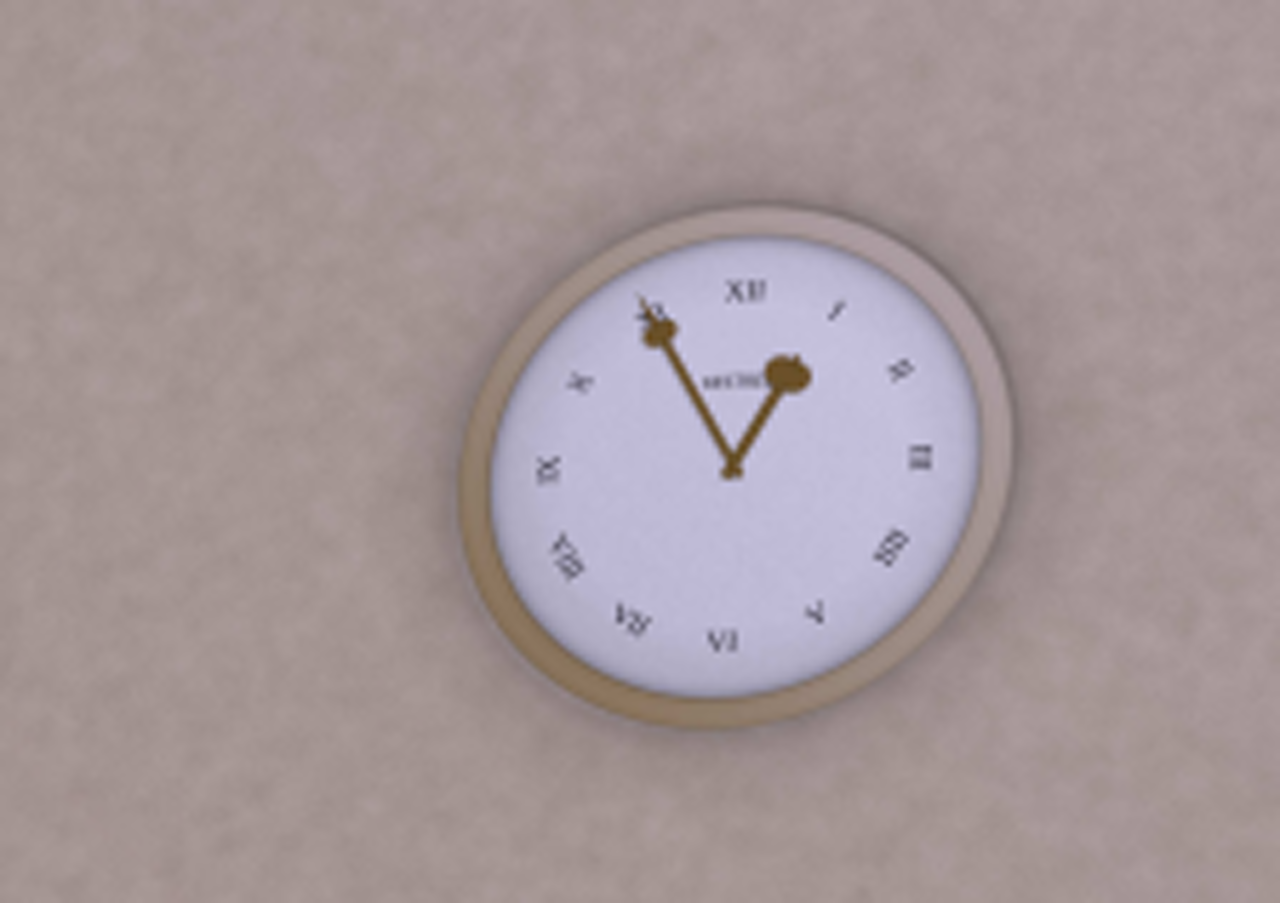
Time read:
h=12 m=55
